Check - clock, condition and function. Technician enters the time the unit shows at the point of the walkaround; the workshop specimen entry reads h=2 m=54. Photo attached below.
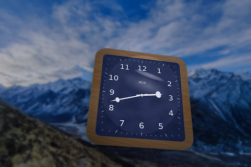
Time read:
h=2 m=42
